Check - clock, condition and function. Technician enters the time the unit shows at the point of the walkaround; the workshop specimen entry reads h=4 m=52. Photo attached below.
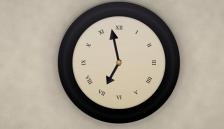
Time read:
h=6 m=58
